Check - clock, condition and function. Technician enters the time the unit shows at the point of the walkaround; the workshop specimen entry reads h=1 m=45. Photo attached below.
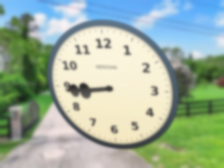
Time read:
h=8 m=44
